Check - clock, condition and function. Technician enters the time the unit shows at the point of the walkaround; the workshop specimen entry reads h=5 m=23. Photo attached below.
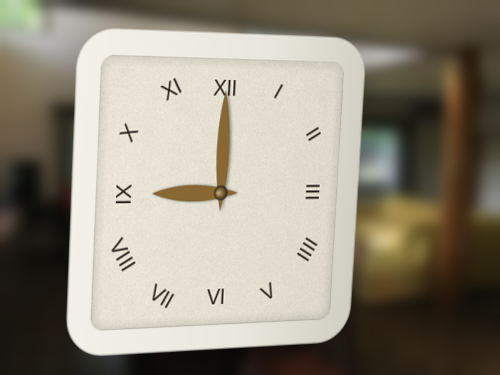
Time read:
h=9 m=0
